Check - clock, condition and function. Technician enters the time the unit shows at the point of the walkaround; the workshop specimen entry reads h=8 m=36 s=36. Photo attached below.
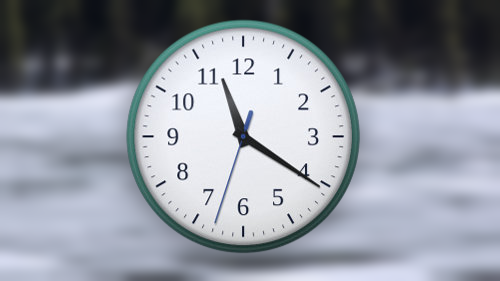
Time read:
h=11 m=20 s=33
